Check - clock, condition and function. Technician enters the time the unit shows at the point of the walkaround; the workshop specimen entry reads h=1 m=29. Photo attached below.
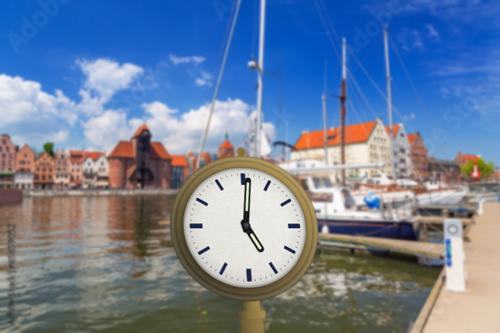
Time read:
h=5 m=1
